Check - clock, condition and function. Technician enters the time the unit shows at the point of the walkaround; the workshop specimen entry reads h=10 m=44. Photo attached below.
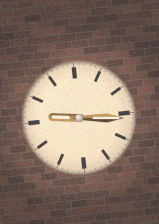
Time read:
h=9 m=16
